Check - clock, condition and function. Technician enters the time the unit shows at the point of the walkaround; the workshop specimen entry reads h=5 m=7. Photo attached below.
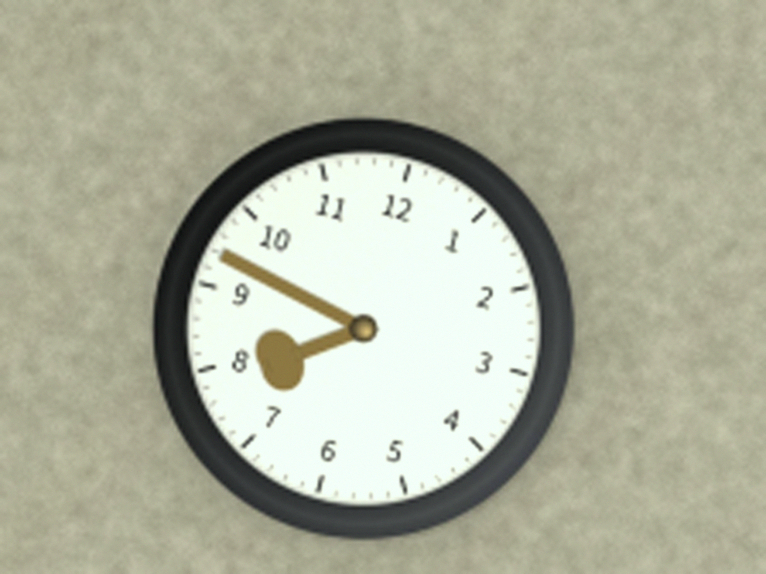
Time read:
h=7 m=47
